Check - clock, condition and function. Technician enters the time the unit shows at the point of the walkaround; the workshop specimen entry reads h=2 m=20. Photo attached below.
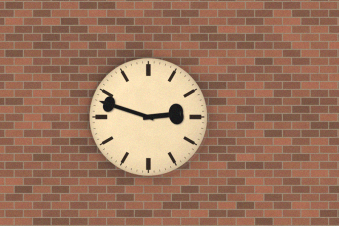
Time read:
h=2 m=48
